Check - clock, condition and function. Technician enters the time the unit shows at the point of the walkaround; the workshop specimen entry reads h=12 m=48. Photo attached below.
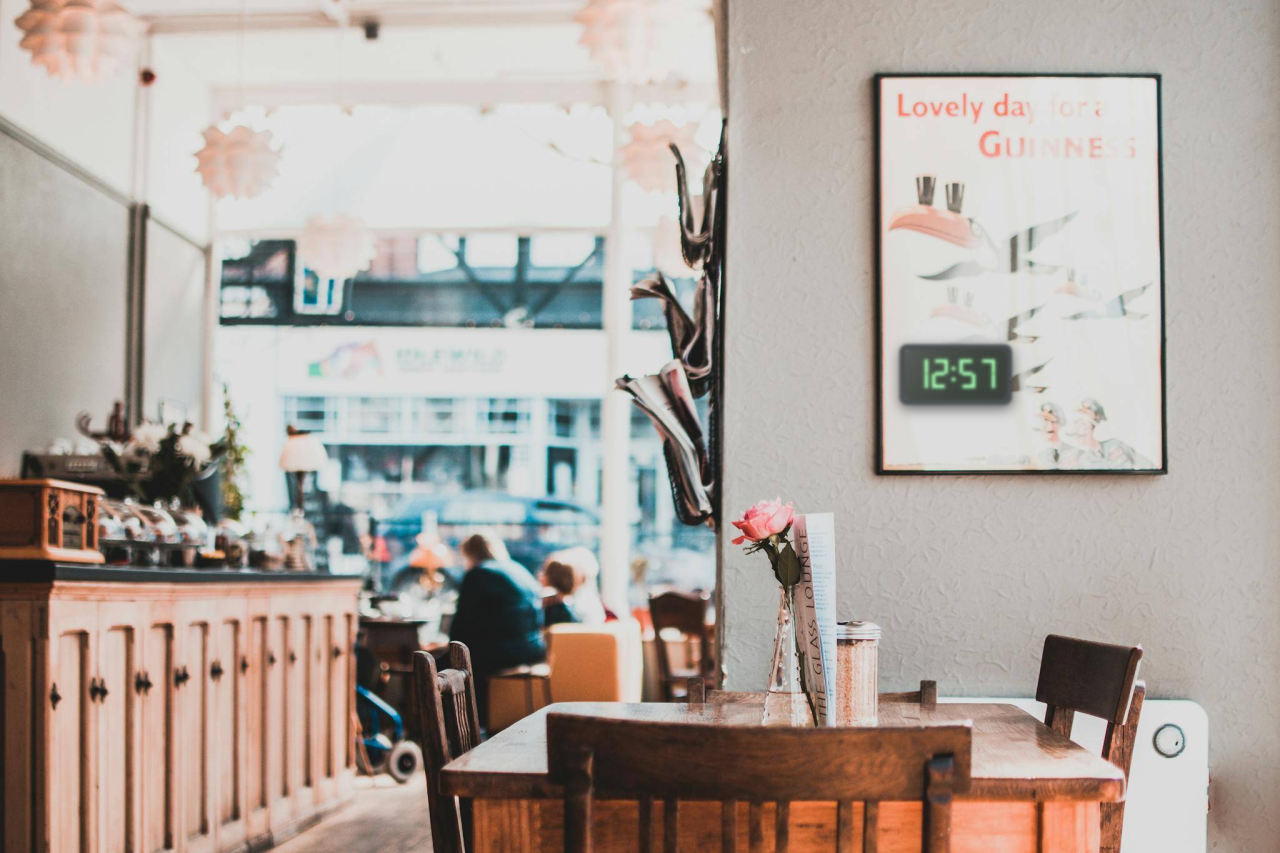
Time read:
h=12 m=57
